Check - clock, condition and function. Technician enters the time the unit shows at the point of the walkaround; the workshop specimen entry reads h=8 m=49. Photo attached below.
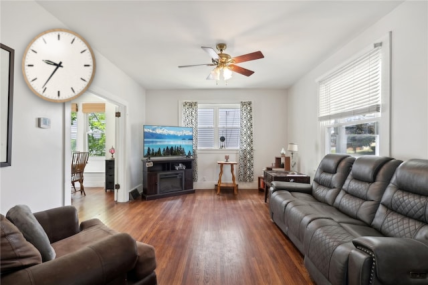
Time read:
h=9 m=36
